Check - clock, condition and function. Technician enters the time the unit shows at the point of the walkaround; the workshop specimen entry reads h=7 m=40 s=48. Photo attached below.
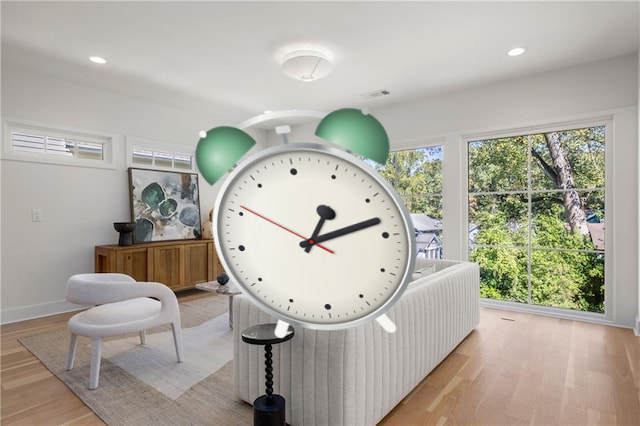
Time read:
h=1 m=12 s=51
